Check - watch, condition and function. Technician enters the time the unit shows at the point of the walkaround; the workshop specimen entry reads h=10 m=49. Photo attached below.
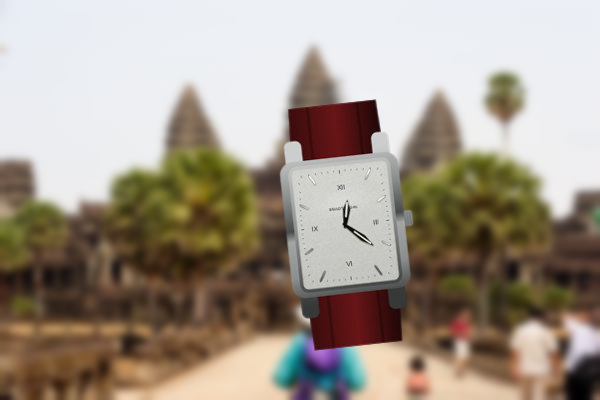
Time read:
h=12 m=22
